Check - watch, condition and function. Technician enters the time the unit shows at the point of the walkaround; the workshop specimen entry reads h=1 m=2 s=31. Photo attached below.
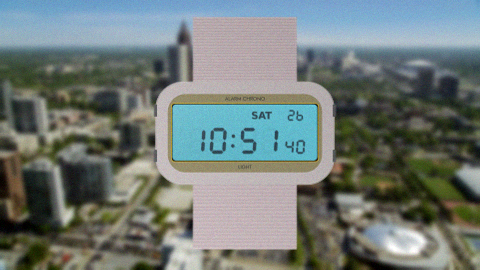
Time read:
h=10 m=51 s=40
